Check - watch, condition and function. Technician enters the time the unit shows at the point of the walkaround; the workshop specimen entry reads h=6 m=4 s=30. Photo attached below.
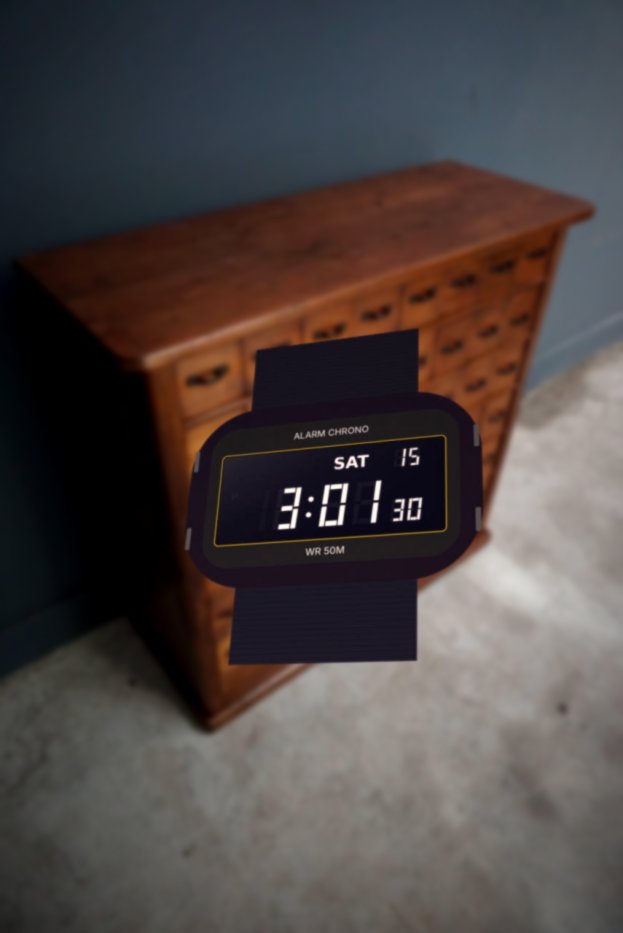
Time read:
h=3 m=1 s=30
